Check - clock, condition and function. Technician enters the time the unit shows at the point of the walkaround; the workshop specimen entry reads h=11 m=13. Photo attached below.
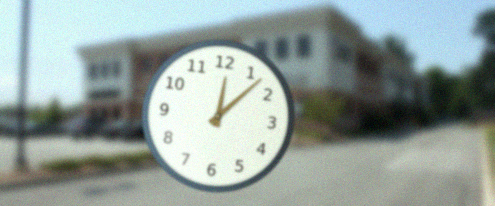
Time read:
h=12 m=7
